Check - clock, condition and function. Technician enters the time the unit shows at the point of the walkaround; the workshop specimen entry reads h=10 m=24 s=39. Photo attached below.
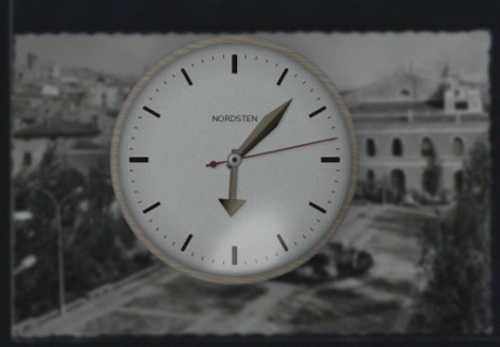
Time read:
h=6 m=7 s=13
